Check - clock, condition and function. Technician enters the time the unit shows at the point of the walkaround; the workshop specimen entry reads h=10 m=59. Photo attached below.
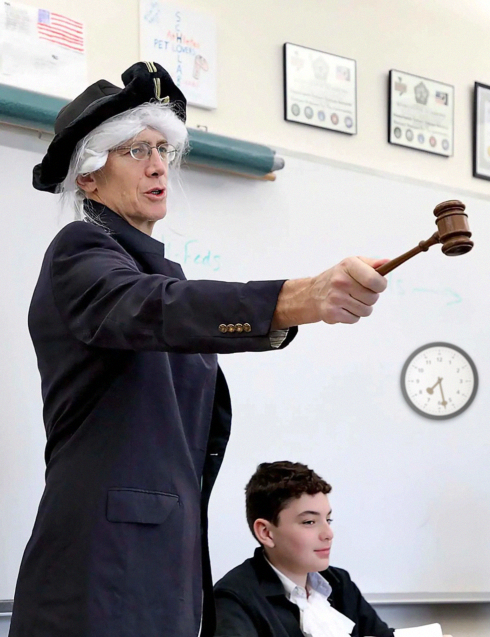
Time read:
h=7 m=28
